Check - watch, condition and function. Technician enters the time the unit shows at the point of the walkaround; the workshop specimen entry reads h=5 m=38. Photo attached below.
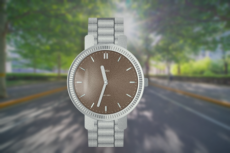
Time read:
h=11 m=33
